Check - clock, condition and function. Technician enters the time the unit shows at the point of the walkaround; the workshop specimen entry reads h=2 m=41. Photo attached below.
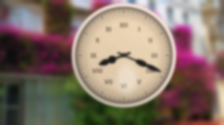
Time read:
h=8 m=19
